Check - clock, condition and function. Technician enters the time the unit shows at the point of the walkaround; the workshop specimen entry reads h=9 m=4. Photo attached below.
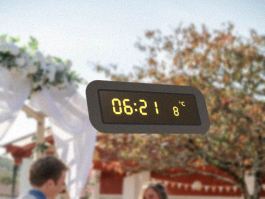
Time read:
h=6 m=21
